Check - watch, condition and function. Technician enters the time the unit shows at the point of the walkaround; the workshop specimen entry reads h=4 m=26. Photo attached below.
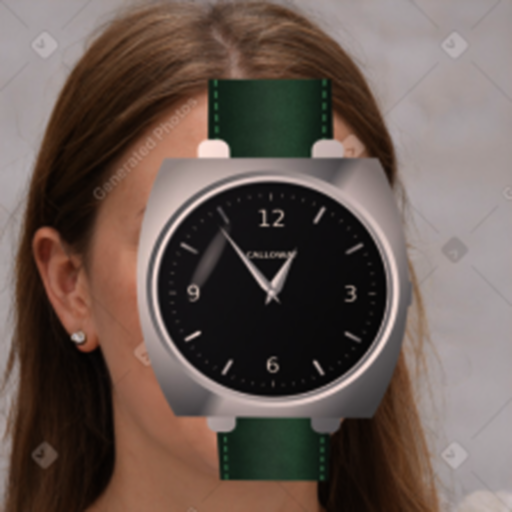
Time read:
h=12 m=54
